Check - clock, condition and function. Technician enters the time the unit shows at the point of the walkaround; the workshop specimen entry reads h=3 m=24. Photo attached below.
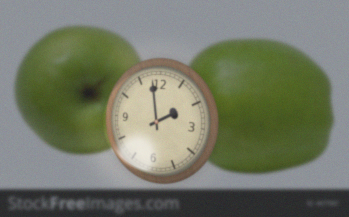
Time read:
h=1 m=58
